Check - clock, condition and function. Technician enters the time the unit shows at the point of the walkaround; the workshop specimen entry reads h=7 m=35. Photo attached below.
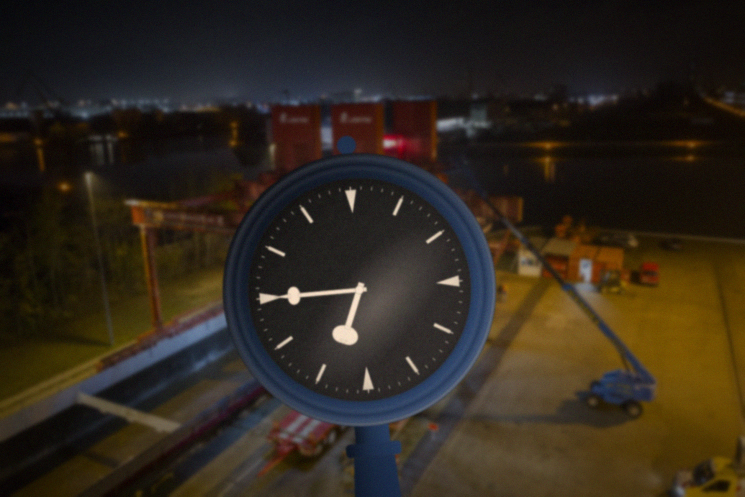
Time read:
h=6 m=45
